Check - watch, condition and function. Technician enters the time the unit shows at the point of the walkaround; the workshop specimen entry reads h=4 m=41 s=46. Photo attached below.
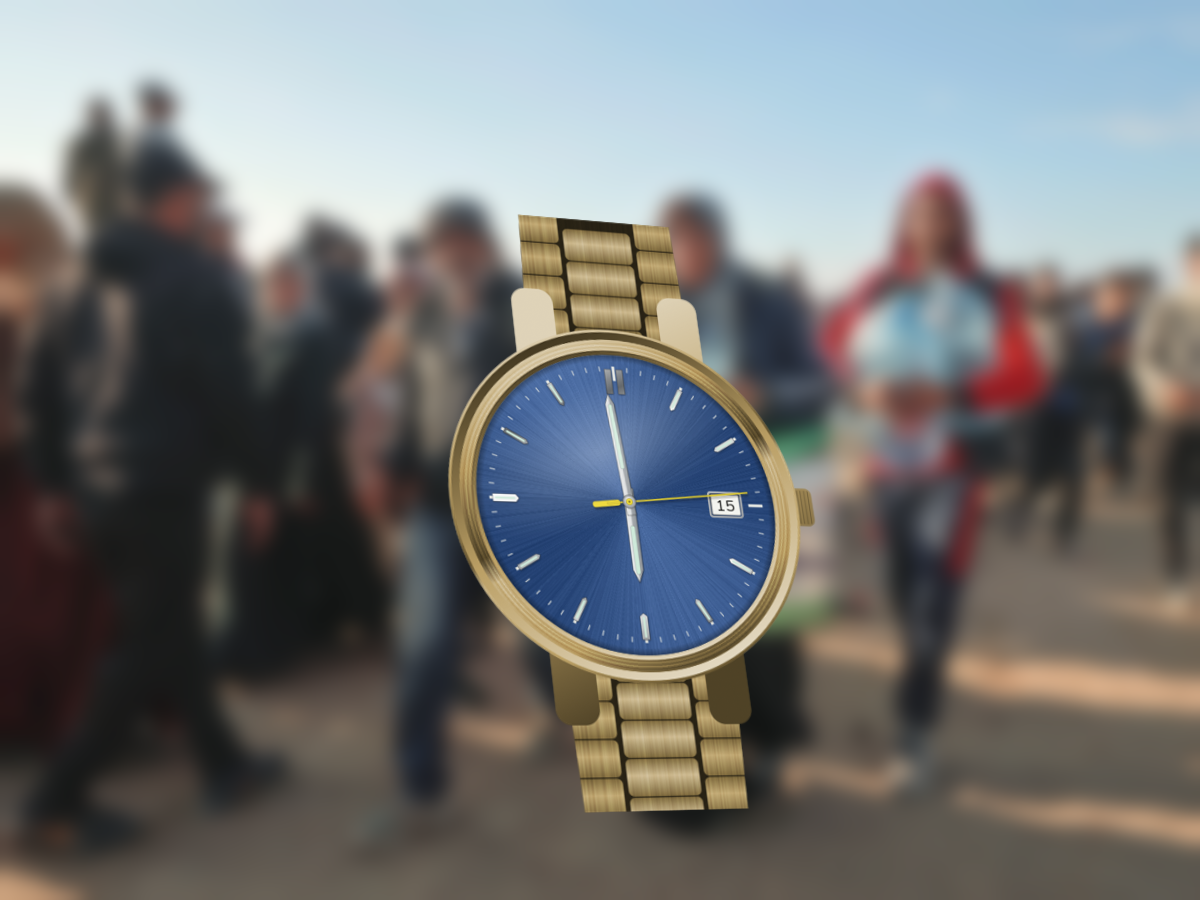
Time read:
h=5 m=59 s=14
